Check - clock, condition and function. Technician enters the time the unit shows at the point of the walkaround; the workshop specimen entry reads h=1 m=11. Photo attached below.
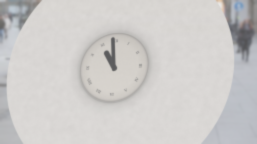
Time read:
h=10 m=59
